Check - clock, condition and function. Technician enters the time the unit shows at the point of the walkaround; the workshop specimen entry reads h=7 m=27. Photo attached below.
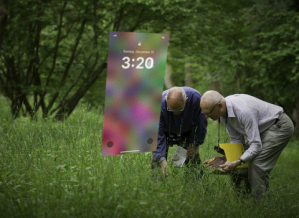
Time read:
h=3 m=20
